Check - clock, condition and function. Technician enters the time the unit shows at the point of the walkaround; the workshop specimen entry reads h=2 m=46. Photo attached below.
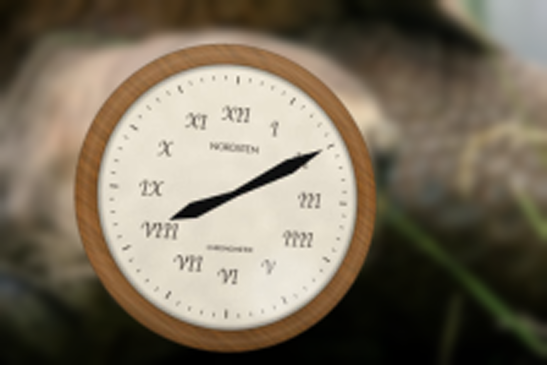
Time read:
h=8 m=10
